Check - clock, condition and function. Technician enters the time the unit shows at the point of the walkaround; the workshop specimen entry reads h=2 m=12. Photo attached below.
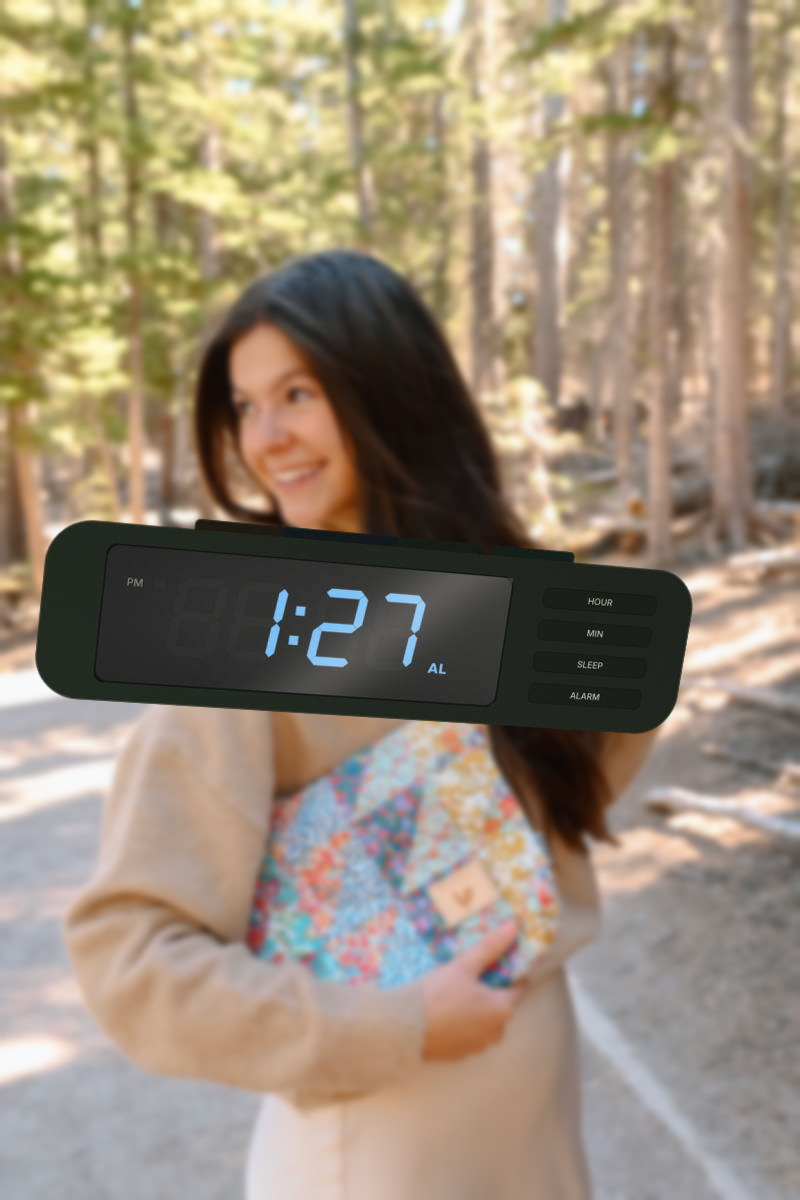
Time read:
h=1 m=27
